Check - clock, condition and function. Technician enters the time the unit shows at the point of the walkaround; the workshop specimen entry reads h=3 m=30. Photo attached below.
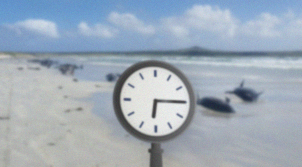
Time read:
h=6 m=15
